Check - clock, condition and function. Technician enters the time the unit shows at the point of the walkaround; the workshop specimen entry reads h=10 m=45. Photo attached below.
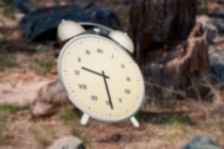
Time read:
h=9 m=29
